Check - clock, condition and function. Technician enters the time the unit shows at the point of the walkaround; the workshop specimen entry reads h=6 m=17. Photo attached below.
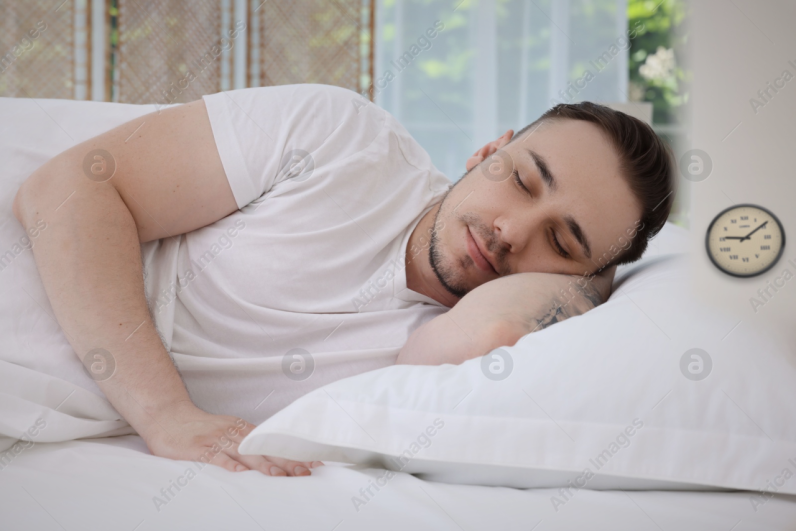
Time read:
h=9 m=9
